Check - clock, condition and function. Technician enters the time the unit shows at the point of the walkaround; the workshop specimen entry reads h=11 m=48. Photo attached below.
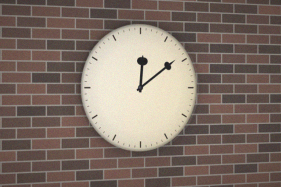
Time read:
h=12 m=9
